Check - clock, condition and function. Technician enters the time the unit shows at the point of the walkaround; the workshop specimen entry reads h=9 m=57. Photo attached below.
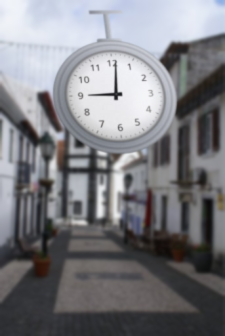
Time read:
h=9 m=1
